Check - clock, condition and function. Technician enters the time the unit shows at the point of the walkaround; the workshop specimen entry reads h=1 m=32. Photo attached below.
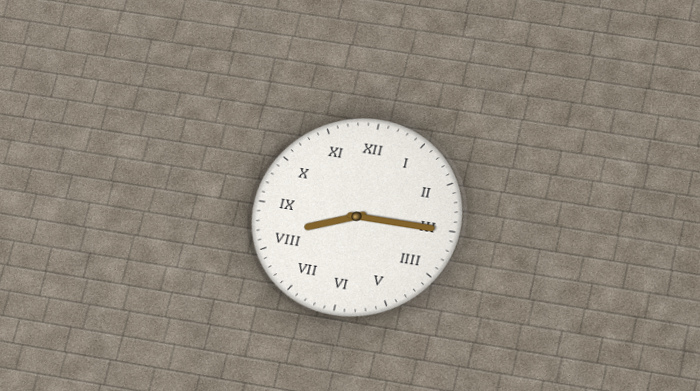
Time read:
h=8 m=15
